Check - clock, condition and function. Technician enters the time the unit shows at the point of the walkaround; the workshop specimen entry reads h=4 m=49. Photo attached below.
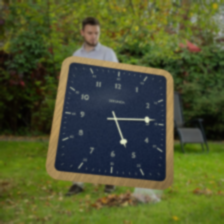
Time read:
h=5 m=14
